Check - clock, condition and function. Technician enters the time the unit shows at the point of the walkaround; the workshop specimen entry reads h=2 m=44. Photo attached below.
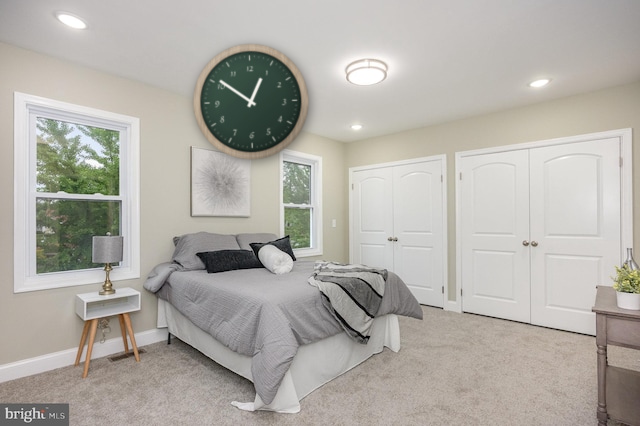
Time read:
h=12 m=51
